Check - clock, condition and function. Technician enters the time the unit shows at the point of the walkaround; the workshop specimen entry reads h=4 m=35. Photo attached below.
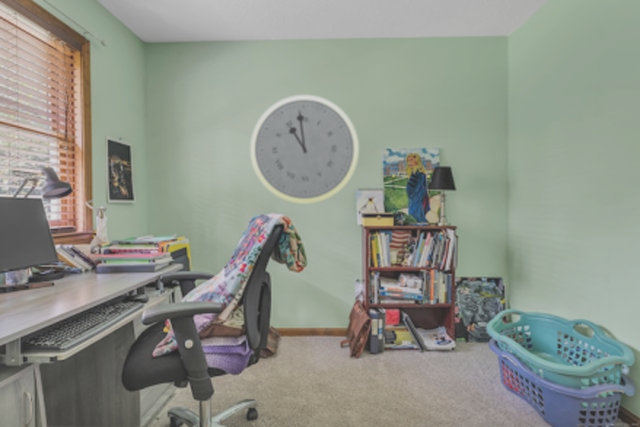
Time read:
h=10 m=59
